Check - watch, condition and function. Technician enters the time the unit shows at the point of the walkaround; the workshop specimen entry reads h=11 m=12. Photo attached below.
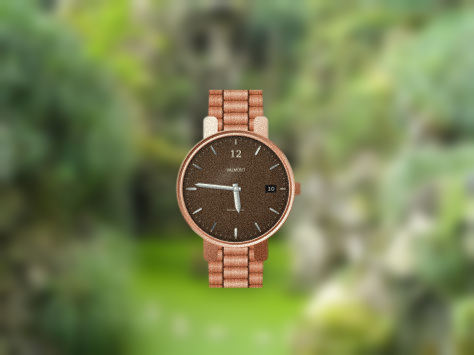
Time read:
h=5 m=46
